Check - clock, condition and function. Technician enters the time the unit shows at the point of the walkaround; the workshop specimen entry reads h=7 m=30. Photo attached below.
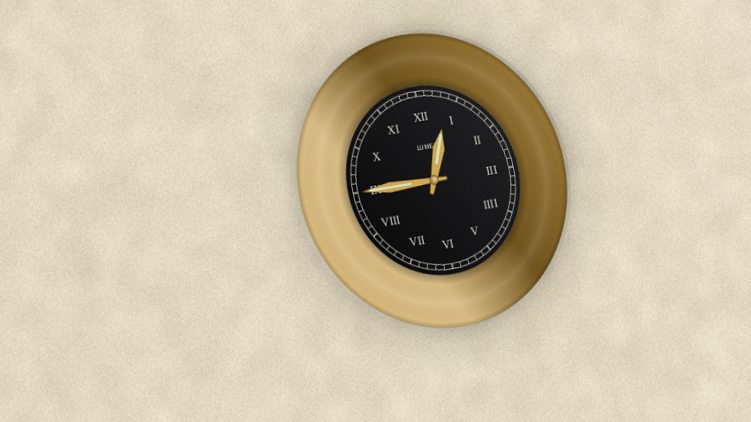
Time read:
h=12 m=45
